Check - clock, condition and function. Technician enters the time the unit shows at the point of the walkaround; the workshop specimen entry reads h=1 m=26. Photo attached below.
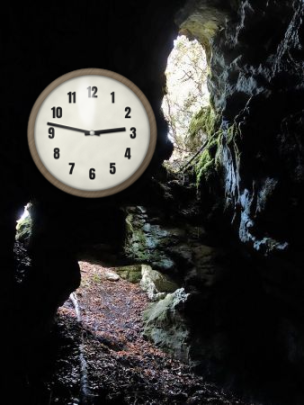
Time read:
h=2 m=47
